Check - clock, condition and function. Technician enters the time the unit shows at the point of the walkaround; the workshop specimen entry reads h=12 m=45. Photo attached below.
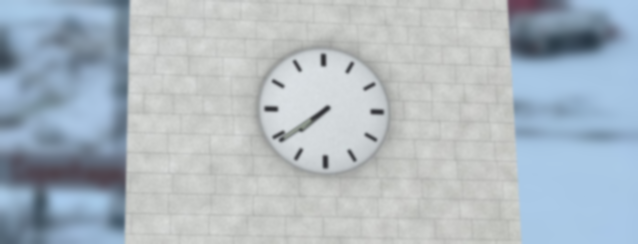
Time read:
h=7 m=39
